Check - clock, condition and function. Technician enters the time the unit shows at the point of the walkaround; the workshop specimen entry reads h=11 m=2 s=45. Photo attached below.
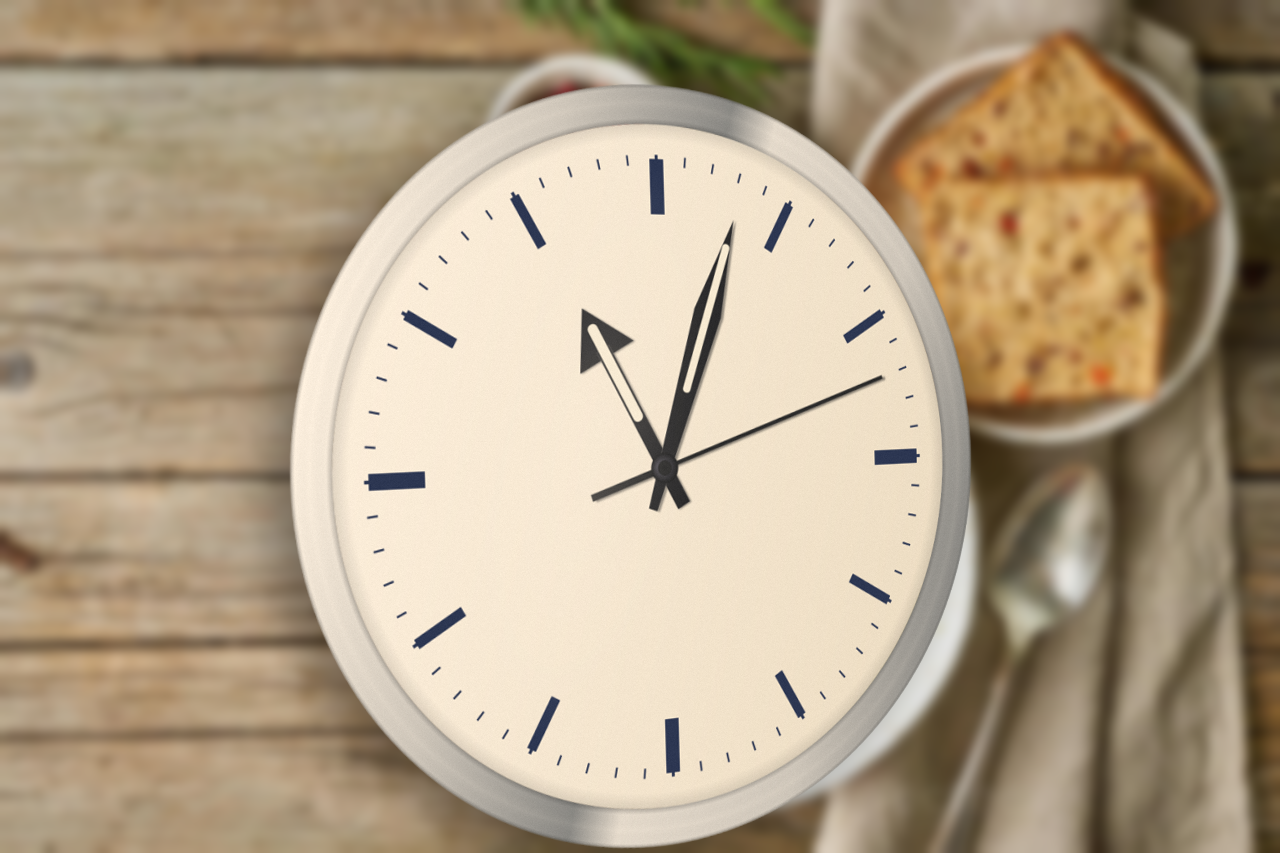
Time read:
h=11 m=3 s=12
